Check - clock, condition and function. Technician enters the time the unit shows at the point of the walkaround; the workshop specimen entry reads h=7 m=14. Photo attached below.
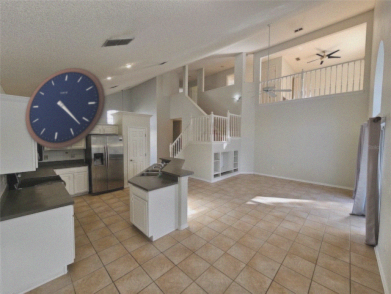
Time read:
h=4 m=22
